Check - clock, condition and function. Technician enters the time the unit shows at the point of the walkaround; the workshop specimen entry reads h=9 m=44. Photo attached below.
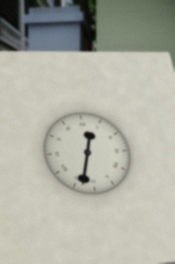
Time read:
h=12 m=33
